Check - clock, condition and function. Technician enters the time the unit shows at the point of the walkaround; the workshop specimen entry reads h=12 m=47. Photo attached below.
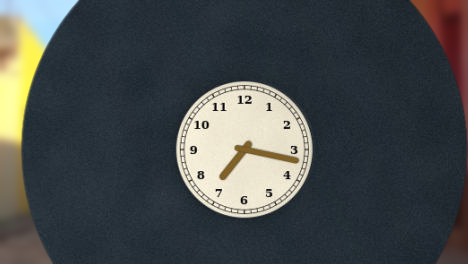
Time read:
h=7 m=17
